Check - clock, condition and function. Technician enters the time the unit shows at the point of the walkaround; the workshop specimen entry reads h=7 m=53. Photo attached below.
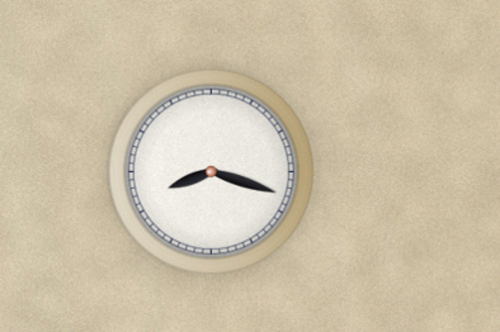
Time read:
h=8 m=18
